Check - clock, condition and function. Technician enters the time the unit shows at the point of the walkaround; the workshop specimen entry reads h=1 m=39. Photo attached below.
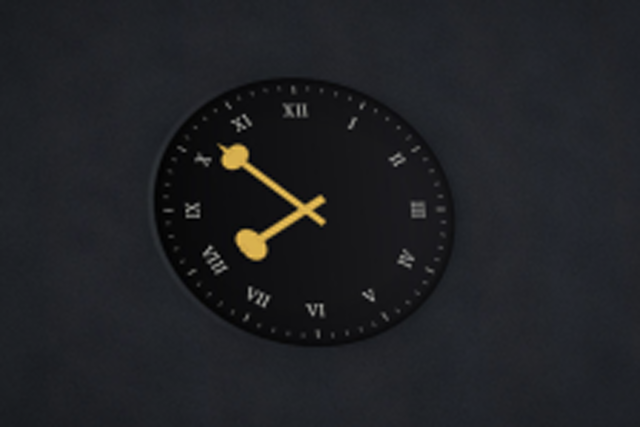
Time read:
h=7 m=52
